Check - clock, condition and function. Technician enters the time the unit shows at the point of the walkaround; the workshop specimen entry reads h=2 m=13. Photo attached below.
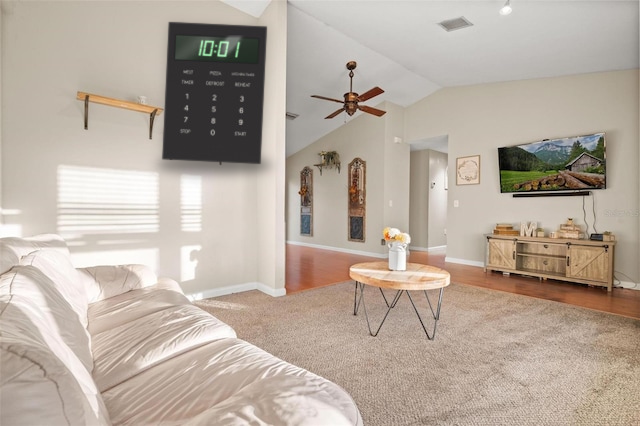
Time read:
h=10 m=1
